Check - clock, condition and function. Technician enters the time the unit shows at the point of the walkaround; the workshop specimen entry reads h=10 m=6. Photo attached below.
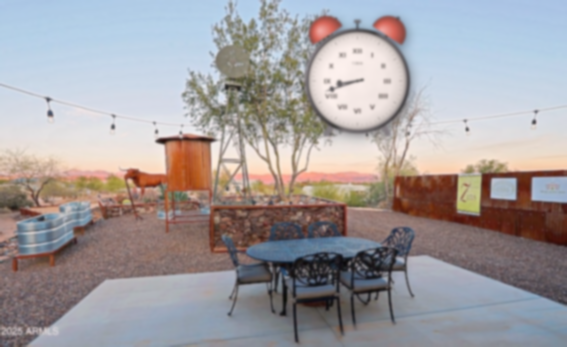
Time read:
h=8 m=42
